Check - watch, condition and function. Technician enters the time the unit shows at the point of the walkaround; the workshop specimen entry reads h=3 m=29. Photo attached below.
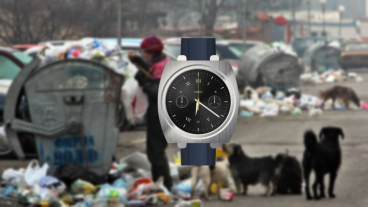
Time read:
h=6 m=21
